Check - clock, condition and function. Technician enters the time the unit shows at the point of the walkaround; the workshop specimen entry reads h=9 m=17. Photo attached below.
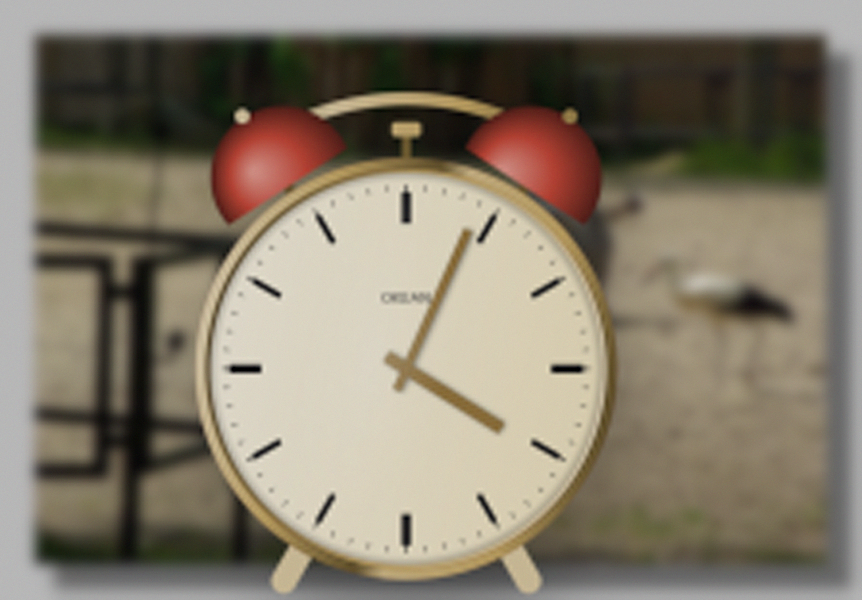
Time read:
h=4 m=4
